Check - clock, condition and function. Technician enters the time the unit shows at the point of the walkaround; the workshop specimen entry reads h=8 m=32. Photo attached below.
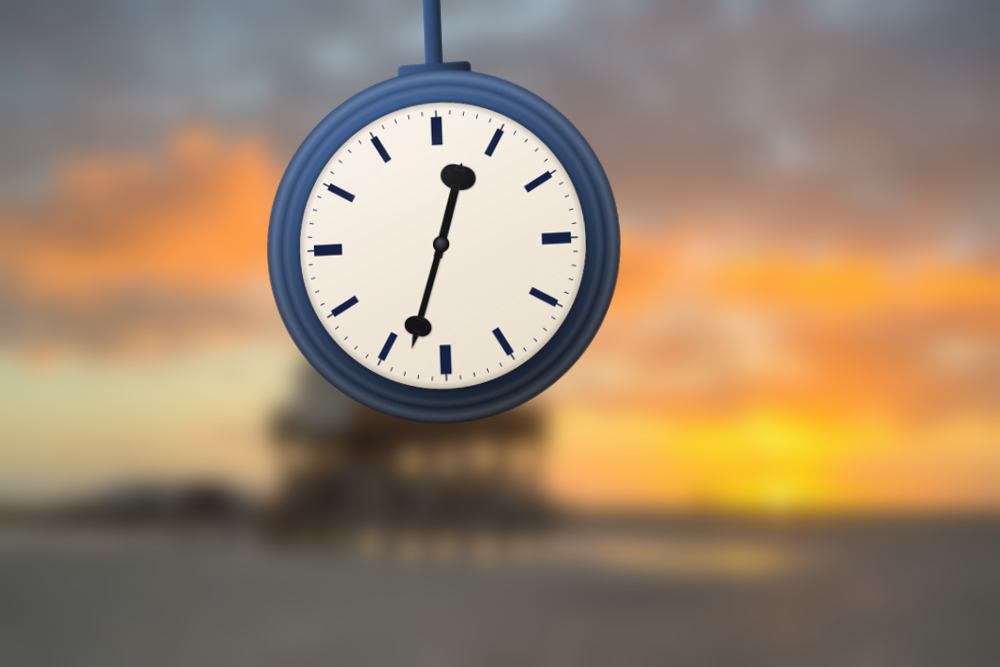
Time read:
h=12 m=33
